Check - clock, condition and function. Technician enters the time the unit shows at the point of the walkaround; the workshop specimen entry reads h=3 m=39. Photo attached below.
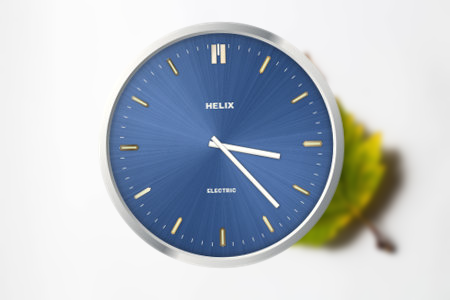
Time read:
h=3 m=23
